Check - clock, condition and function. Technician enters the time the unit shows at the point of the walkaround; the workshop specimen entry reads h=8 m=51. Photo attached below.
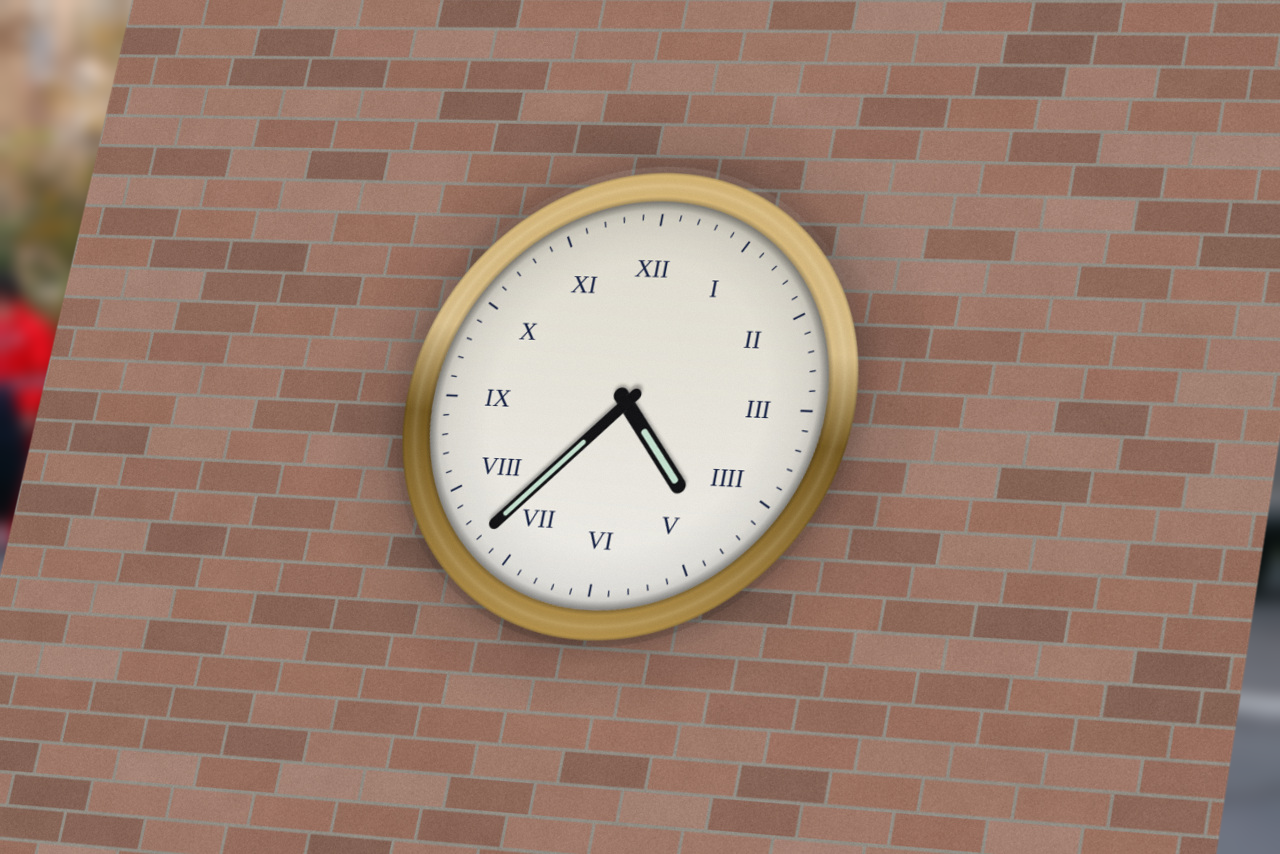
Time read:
h=4 m=37
